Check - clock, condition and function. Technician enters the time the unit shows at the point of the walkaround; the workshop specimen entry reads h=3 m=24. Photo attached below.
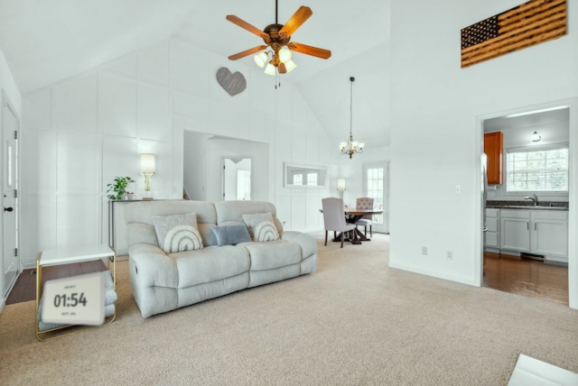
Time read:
h=1 m=54
